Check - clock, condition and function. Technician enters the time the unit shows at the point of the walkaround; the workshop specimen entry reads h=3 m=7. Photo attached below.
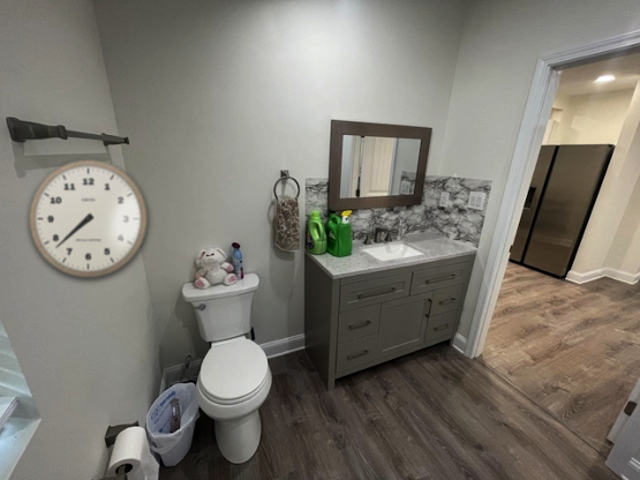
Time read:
h=7 m=38
